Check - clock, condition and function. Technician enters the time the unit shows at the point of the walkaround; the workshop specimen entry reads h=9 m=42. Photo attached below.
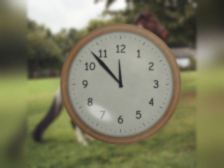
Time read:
h=11 m=53
